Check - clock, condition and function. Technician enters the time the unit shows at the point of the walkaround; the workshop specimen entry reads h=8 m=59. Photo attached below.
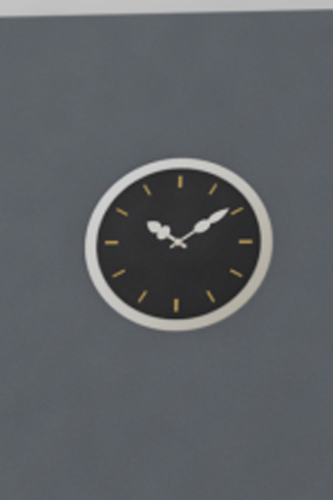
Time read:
h=10 m=9
